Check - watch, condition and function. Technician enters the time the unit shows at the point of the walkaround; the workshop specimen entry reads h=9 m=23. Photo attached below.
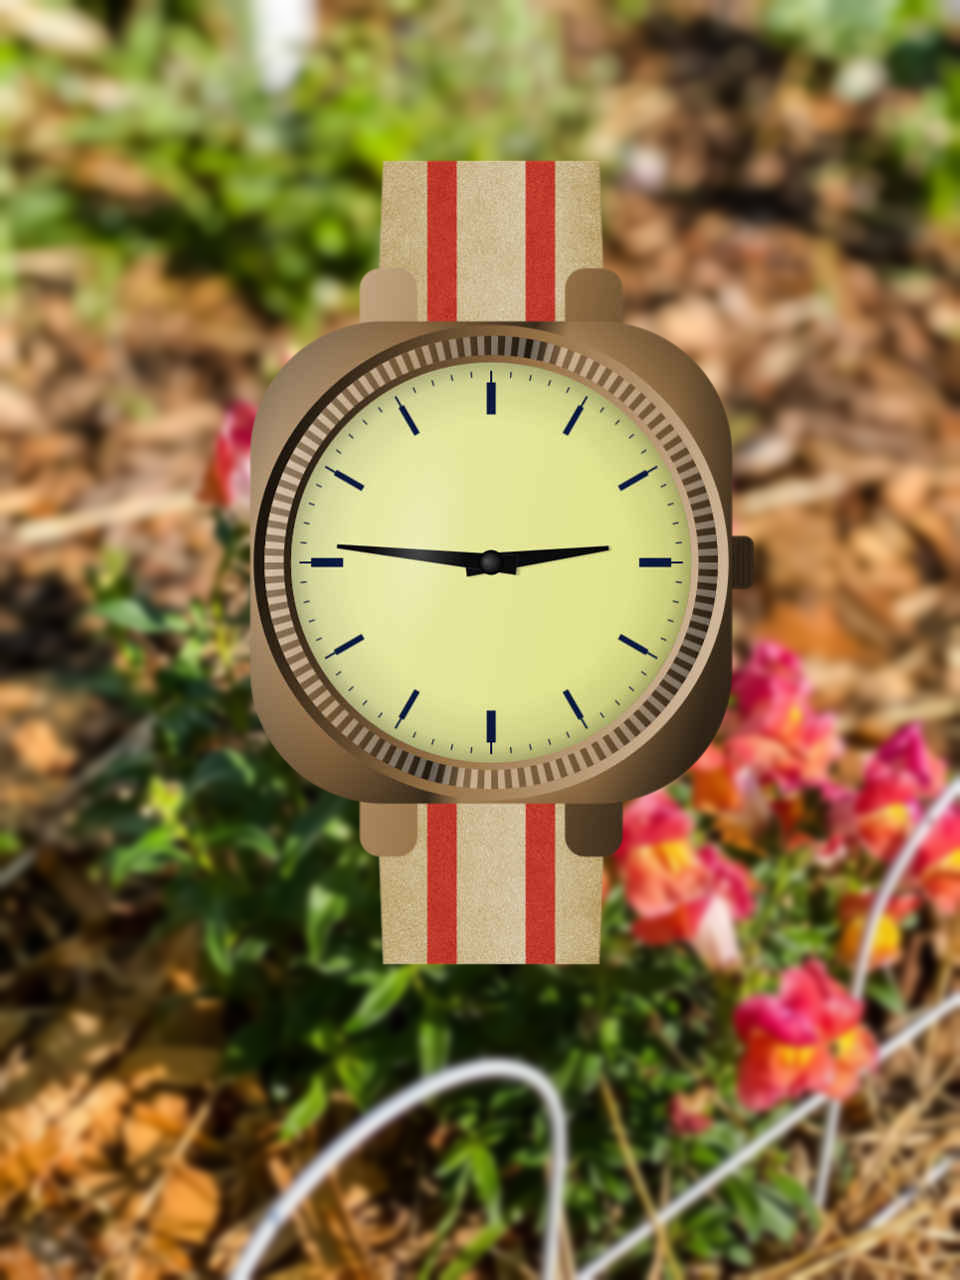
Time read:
h=2 m=46
